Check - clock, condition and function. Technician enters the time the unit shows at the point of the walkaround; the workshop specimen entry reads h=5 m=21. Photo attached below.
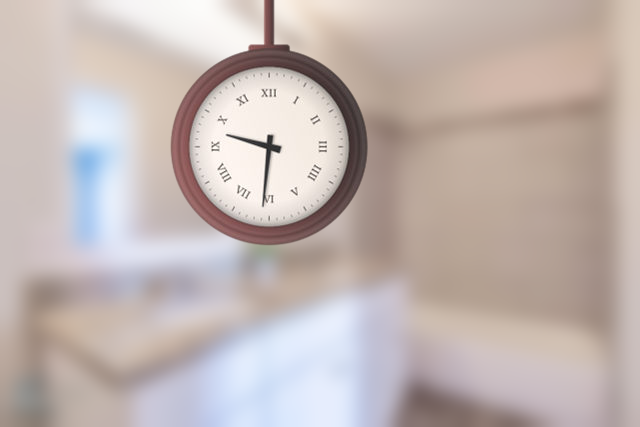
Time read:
h=9 m=31
